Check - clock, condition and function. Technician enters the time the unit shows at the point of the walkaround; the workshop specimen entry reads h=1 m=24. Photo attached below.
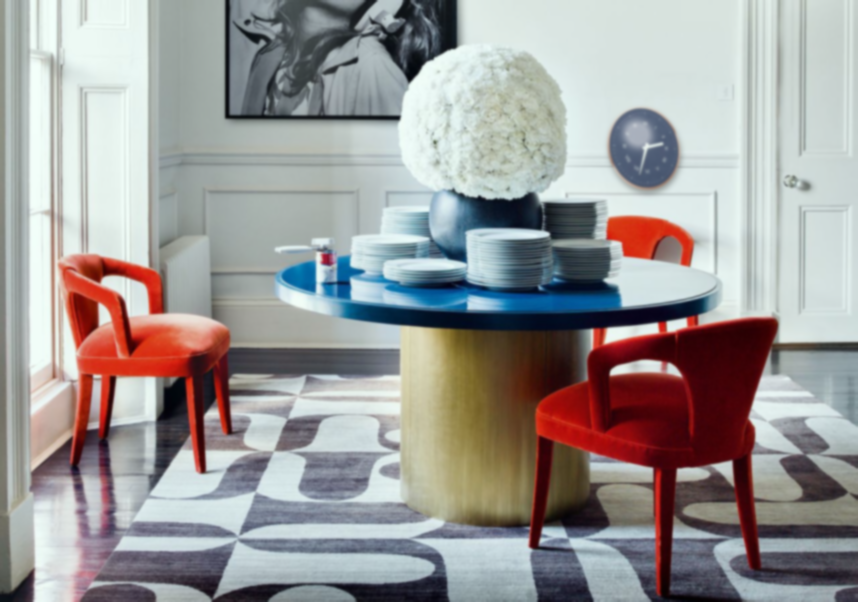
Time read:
h=2 m=33
